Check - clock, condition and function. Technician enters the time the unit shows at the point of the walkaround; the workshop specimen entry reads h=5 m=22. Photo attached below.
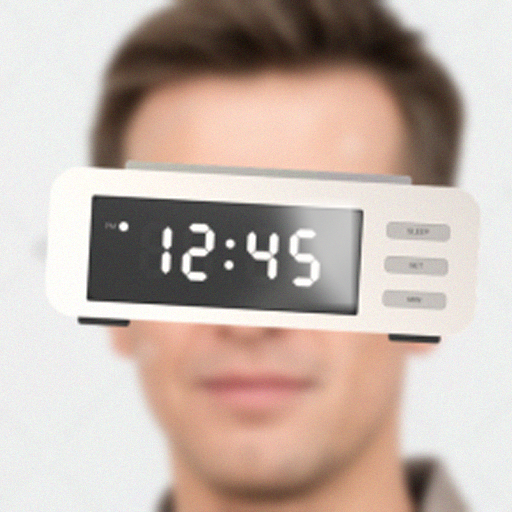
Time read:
h=12 m=45
